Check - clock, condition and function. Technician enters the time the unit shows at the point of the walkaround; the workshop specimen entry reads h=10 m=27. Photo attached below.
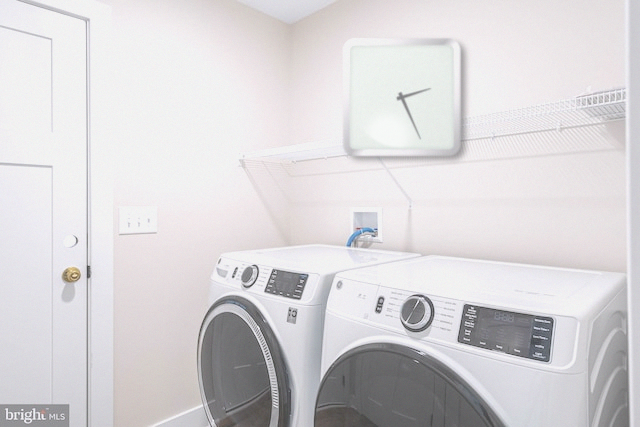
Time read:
h=2 m=26
